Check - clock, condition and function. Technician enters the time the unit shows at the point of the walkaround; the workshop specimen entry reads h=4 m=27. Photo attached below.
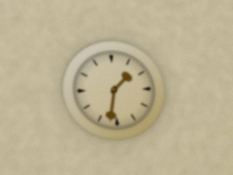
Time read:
h=1 m=32
